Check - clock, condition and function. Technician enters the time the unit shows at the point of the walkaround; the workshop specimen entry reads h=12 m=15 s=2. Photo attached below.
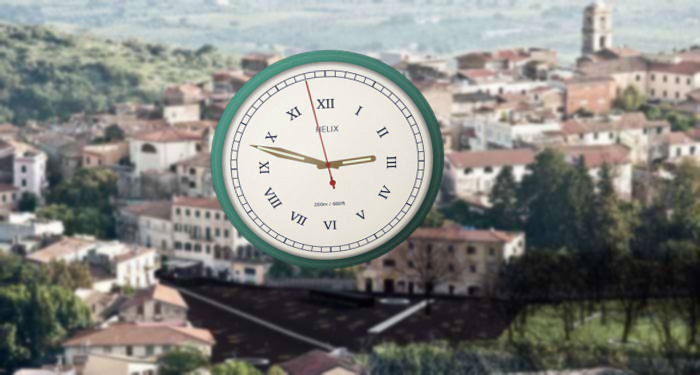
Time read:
h=2 m=47 s=58
